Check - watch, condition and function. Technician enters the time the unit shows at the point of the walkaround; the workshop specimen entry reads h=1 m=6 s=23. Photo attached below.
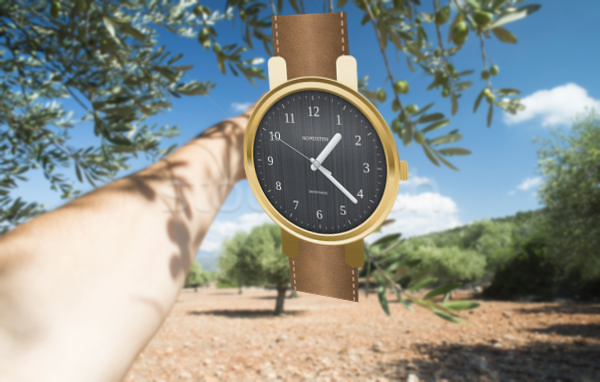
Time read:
h=1 m=21 s=50
